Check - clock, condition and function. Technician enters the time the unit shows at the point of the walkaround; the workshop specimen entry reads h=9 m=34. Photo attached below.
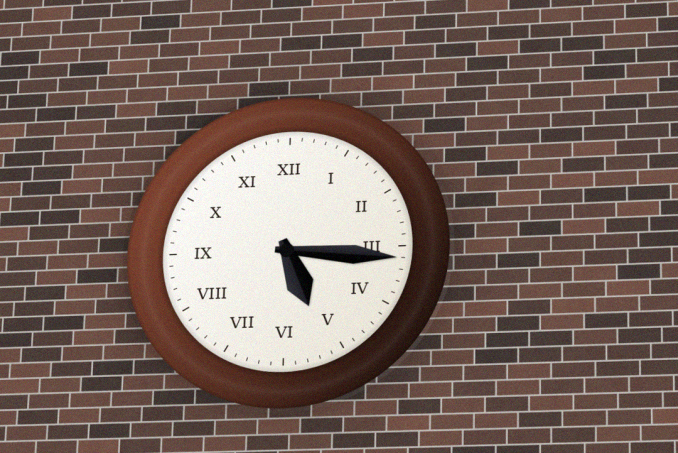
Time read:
h=5 m=16
